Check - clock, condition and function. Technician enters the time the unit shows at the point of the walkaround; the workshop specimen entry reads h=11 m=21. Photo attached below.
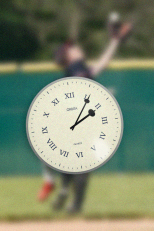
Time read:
h=2 m=6
